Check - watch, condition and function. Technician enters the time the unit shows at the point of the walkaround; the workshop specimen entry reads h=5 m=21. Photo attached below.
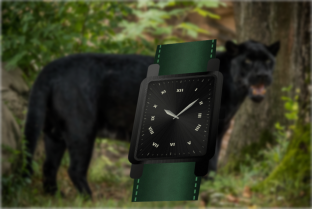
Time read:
h=10 m=8
